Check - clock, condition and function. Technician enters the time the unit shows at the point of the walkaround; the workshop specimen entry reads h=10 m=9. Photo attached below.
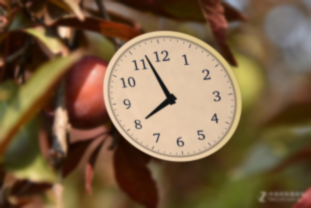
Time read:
h=7 m=57
